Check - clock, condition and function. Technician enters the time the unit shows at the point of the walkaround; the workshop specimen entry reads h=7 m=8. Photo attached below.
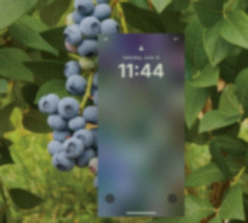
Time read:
h=11 m=44
